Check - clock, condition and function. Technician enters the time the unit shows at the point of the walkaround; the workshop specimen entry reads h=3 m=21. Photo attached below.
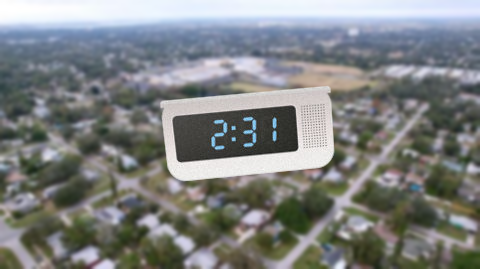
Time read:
h=2 m=31
